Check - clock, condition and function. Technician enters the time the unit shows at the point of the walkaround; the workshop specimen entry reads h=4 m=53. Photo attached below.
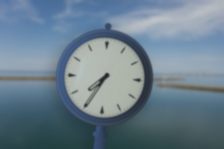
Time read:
h=7 m=35
